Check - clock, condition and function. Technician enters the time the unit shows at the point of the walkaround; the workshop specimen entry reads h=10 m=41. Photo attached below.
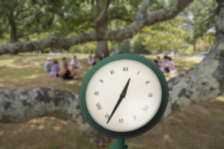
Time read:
h=12 m=34
